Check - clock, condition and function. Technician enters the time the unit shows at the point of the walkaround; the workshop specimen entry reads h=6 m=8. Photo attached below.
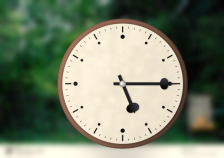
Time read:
h=5 m=15
